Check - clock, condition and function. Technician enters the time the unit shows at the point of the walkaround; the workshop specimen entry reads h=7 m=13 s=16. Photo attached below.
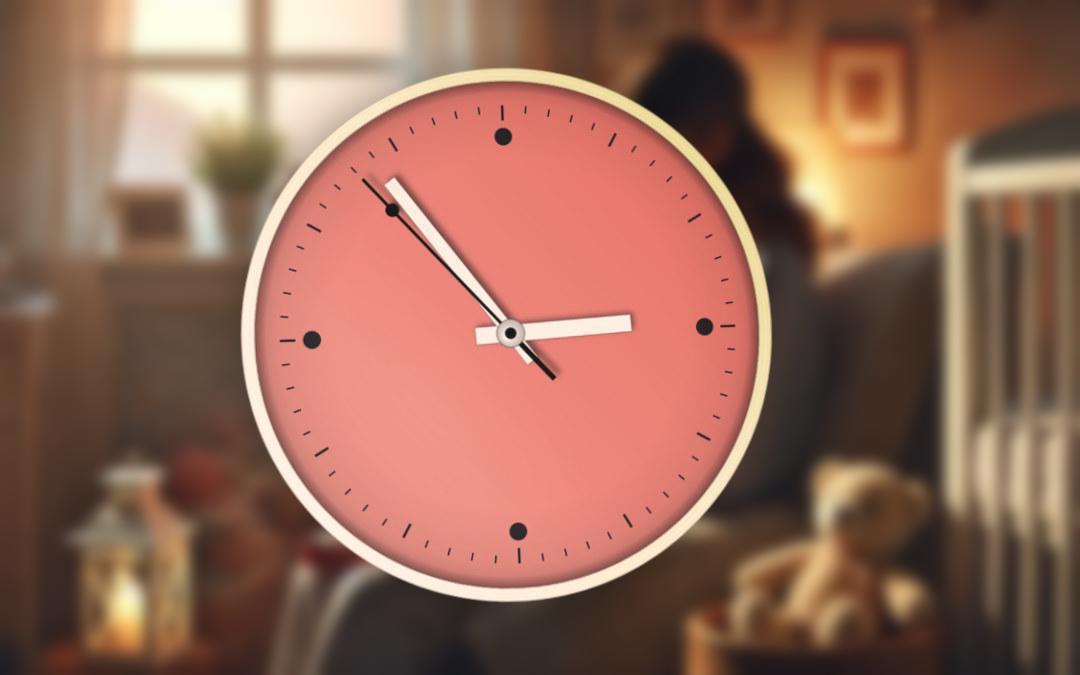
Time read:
h=2 m=53 s=53
